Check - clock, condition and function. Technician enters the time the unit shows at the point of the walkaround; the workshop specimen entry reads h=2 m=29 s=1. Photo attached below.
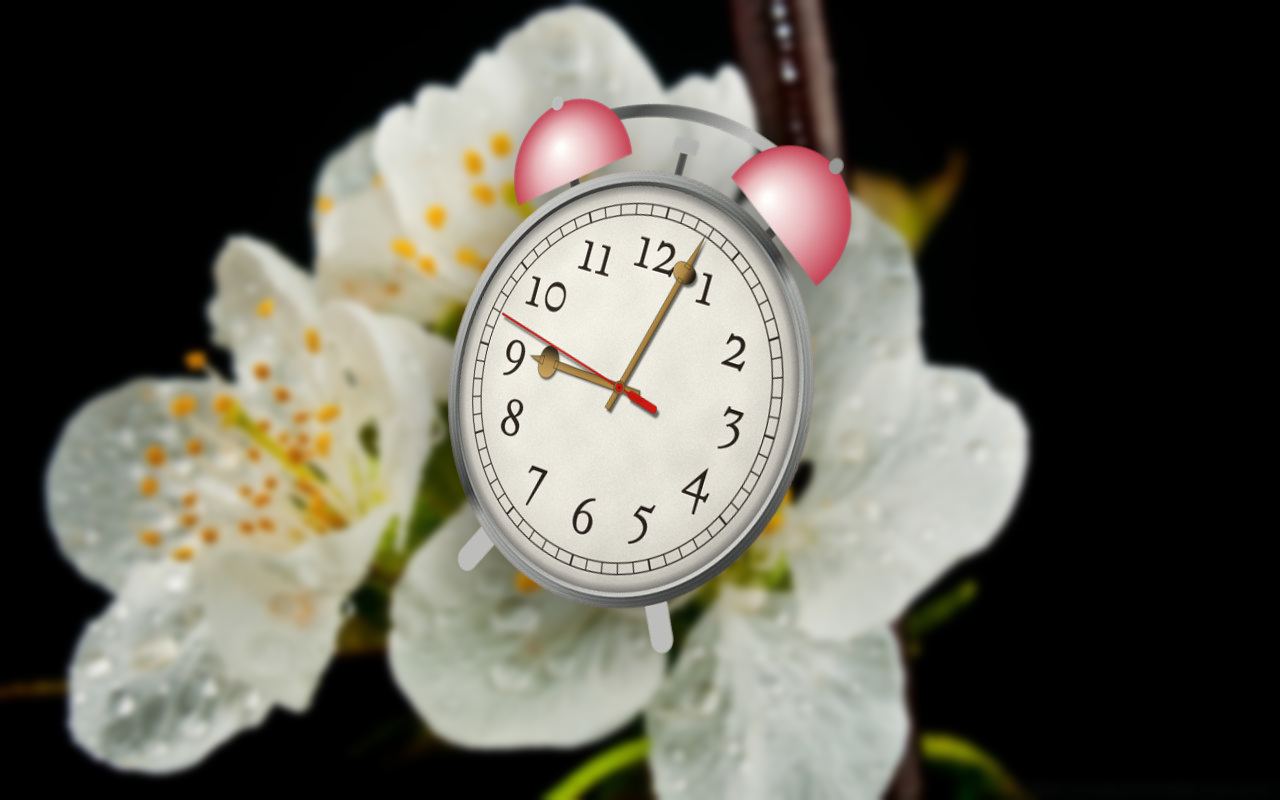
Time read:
h=9 m=2 s=47
